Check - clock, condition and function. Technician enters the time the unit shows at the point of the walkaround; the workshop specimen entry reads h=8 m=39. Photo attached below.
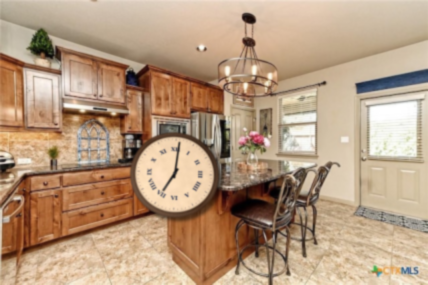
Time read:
h=7 m=1
